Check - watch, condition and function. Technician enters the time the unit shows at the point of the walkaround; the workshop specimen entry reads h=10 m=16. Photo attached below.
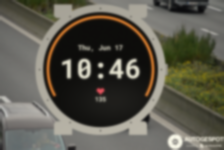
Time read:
h=10 m=46
